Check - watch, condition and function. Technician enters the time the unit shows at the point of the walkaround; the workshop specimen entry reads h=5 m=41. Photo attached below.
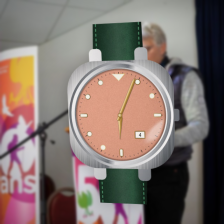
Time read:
h=6 m=4
